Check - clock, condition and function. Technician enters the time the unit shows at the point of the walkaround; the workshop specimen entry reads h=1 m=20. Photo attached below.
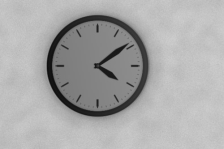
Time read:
h=4 m=9
